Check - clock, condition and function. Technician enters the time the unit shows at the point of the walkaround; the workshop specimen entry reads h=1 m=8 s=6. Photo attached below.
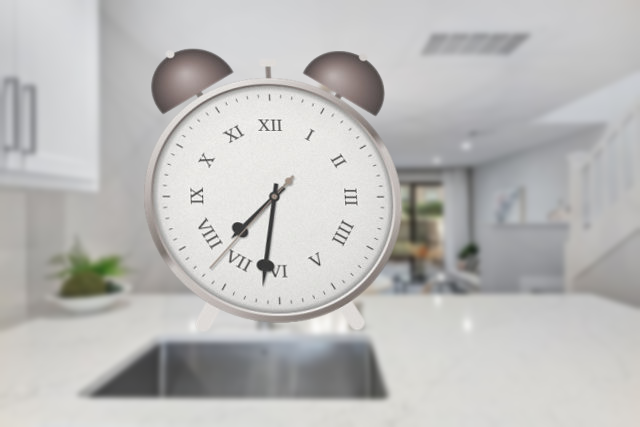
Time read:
h=7 m=31 s=37
